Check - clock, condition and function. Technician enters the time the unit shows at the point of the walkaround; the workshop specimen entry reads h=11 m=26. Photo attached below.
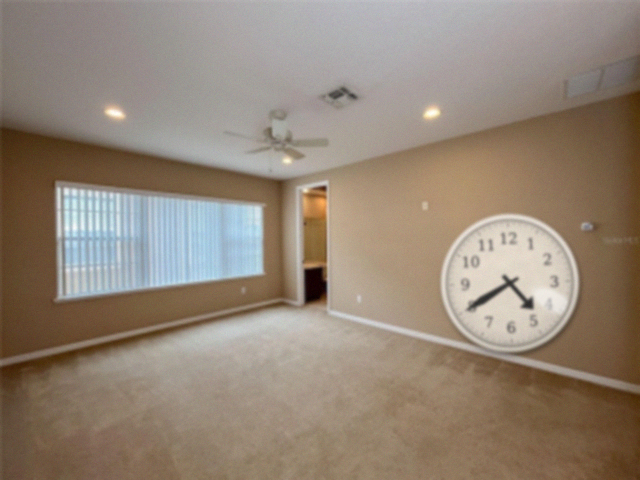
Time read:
h=4 m=40
